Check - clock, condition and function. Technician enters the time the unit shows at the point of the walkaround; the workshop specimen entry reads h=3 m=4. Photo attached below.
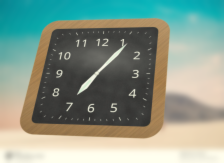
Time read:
h=7 m=6
